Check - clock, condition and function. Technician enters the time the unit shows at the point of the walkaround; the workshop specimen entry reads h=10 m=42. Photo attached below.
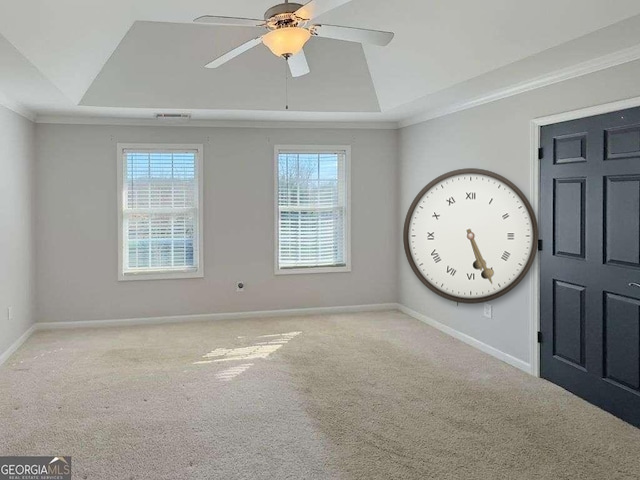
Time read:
h=5 m=26
